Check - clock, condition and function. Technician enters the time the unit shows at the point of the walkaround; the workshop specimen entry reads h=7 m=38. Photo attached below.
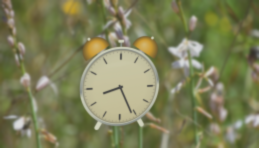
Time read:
h=8 m=26
